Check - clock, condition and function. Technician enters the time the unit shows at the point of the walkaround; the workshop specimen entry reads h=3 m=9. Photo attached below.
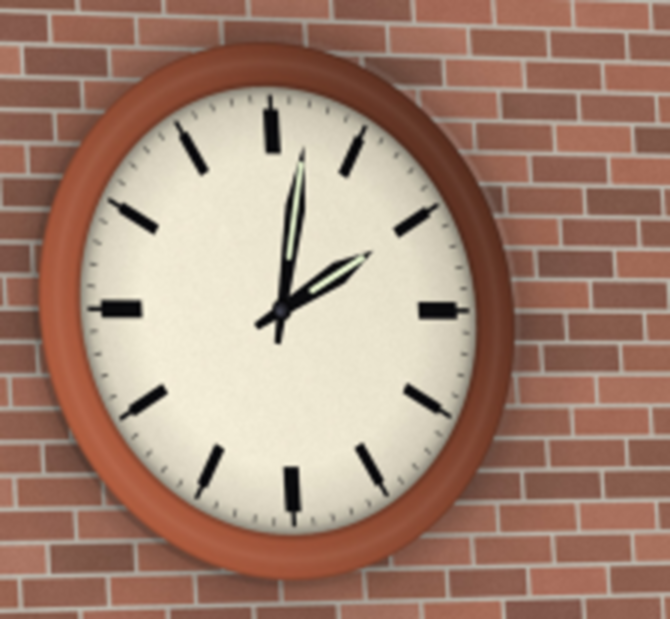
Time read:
h=2 m=2
